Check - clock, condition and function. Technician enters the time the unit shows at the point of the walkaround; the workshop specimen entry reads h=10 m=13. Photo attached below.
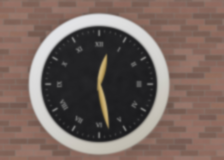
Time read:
h=12 m=28
